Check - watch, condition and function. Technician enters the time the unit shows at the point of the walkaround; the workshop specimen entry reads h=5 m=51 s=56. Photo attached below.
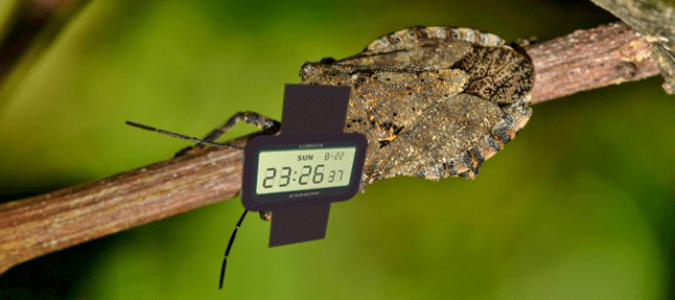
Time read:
h=23 m=26 s=37
